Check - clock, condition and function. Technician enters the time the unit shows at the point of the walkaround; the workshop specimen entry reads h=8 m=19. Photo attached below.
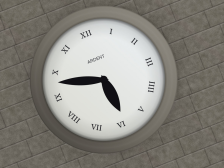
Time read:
h=5 m=48
